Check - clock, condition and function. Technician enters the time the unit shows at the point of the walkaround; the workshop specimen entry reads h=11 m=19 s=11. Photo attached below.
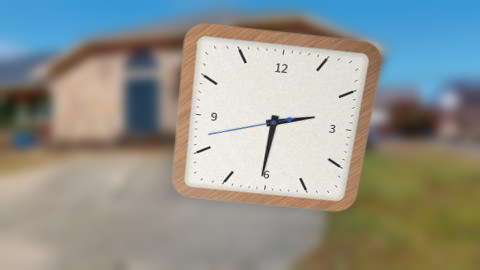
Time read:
h=2 m=30 s=42
